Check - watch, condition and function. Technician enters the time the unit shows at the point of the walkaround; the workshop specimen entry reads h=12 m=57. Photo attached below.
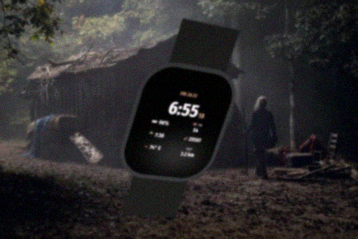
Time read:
h=6 m=55
